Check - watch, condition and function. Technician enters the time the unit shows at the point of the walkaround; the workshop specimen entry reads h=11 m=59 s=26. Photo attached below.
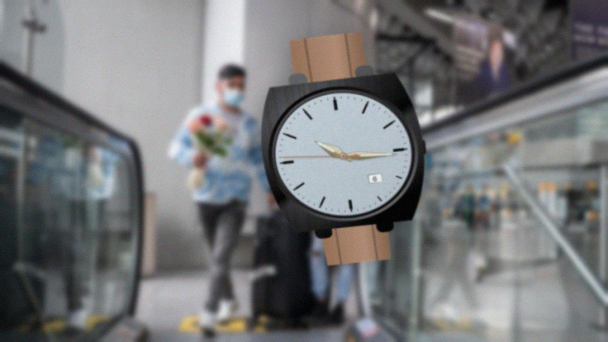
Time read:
h=10 m=15 s=46
